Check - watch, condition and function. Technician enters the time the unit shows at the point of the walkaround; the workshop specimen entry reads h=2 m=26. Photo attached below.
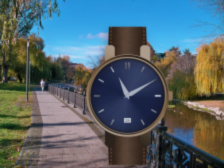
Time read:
h=11 m=10
